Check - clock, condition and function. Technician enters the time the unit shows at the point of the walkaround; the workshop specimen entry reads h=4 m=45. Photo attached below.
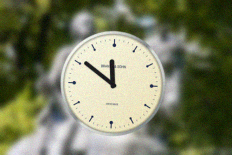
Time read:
h=11 m=51
